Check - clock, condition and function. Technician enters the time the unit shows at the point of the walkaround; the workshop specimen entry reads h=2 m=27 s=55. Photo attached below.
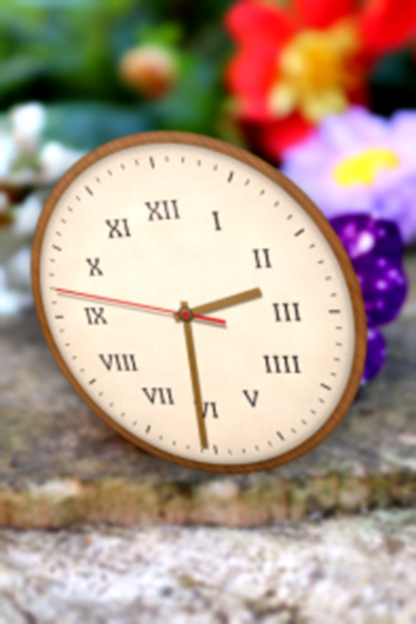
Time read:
h=2 m=30 s=47
